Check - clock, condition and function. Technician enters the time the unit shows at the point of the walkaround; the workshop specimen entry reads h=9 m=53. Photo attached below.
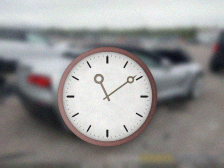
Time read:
h=11 m=9
